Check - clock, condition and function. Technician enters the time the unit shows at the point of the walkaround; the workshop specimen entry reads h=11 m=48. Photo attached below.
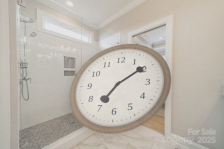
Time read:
h=7 m=9
